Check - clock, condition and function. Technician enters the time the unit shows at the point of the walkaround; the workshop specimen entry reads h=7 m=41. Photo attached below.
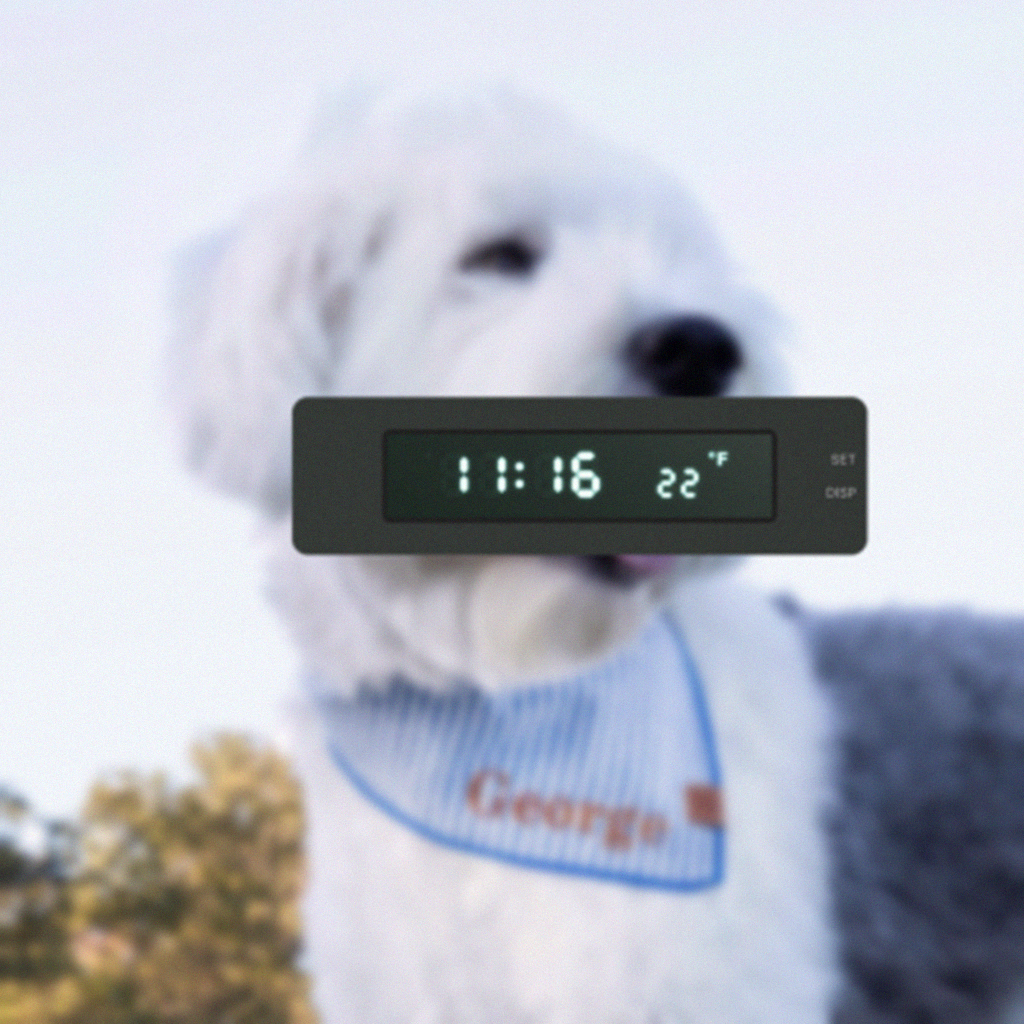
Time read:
h=11 m=16
